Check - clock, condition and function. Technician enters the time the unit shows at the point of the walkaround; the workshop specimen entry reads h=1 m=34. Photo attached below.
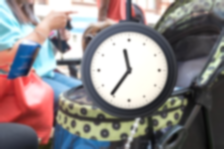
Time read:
h=11 m=36
